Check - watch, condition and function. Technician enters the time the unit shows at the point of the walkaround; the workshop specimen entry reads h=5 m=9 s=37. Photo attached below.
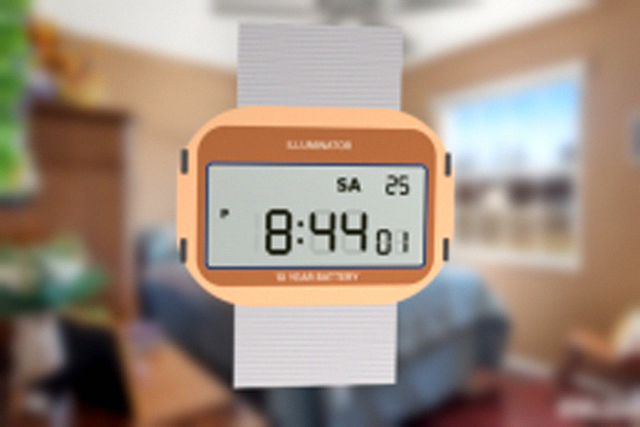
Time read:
h=8 m=44 s=1
